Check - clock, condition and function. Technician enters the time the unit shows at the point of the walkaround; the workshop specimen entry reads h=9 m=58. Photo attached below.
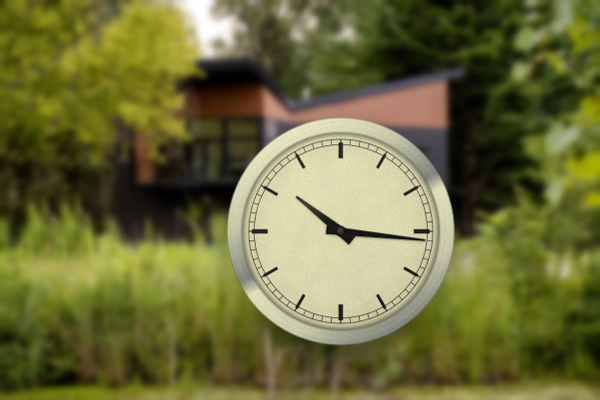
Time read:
h=10 m=16
